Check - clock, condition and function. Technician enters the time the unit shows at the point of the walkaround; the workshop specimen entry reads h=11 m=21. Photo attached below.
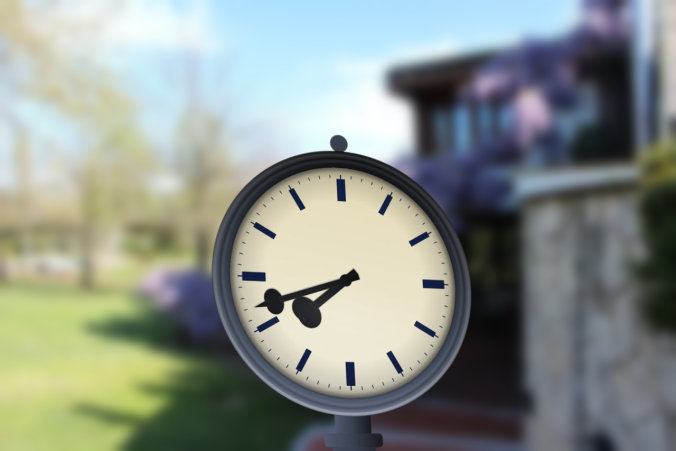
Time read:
h=7 m=42
